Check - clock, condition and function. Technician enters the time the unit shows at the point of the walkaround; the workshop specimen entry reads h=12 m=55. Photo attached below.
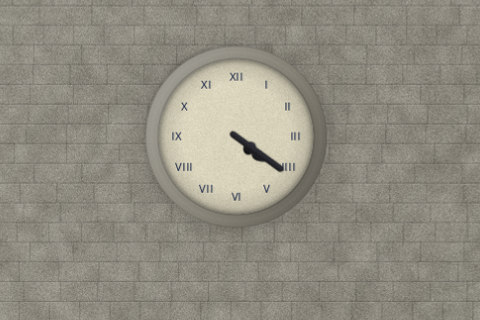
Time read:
h=4 m=21
